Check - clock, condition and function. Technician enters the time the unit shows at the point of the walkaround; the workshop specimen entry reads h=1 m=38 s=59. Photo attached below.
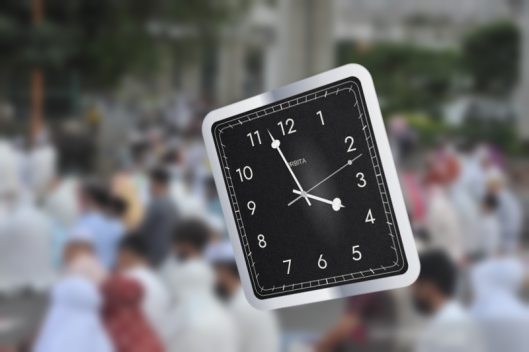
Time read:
h=3 m=57 s=12
